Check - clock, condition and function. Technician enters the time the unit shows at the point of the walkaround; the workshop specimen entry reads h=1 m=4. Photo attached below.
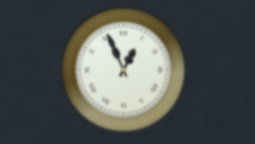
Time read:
h=12 m=56
